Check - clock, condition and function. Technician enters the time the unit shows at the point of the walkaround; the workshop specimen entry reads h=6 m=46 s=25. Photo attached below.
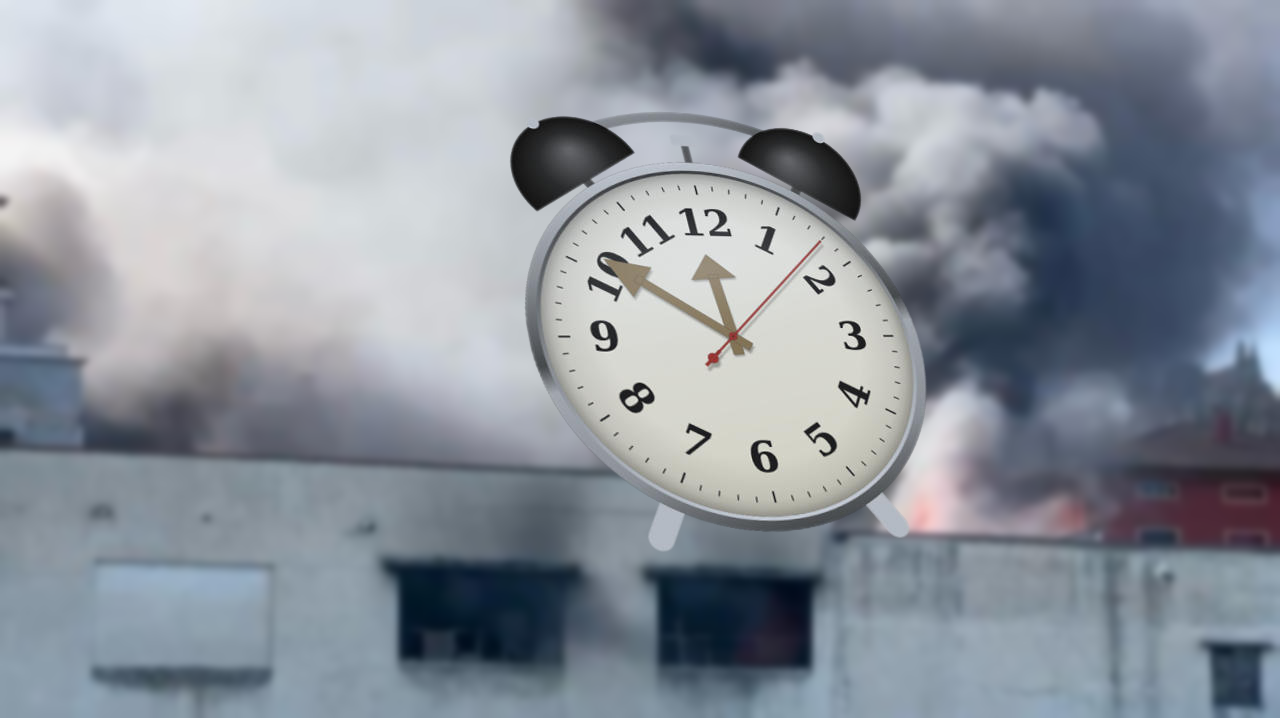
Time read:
h=11 m=51 s=8
